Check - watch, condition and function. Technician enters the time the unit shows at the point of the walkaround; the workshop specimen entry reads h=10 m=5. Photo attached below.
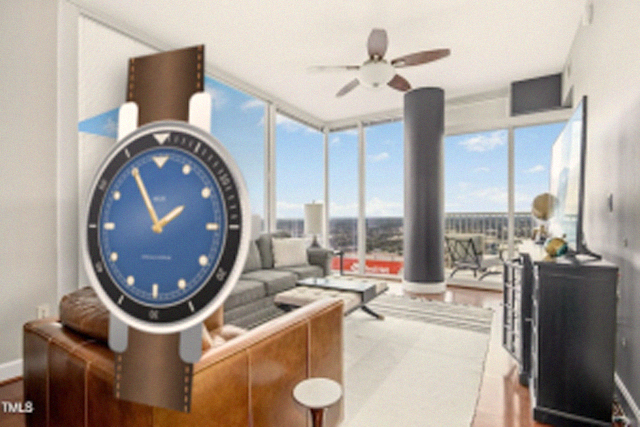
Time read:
h=1 m=55
